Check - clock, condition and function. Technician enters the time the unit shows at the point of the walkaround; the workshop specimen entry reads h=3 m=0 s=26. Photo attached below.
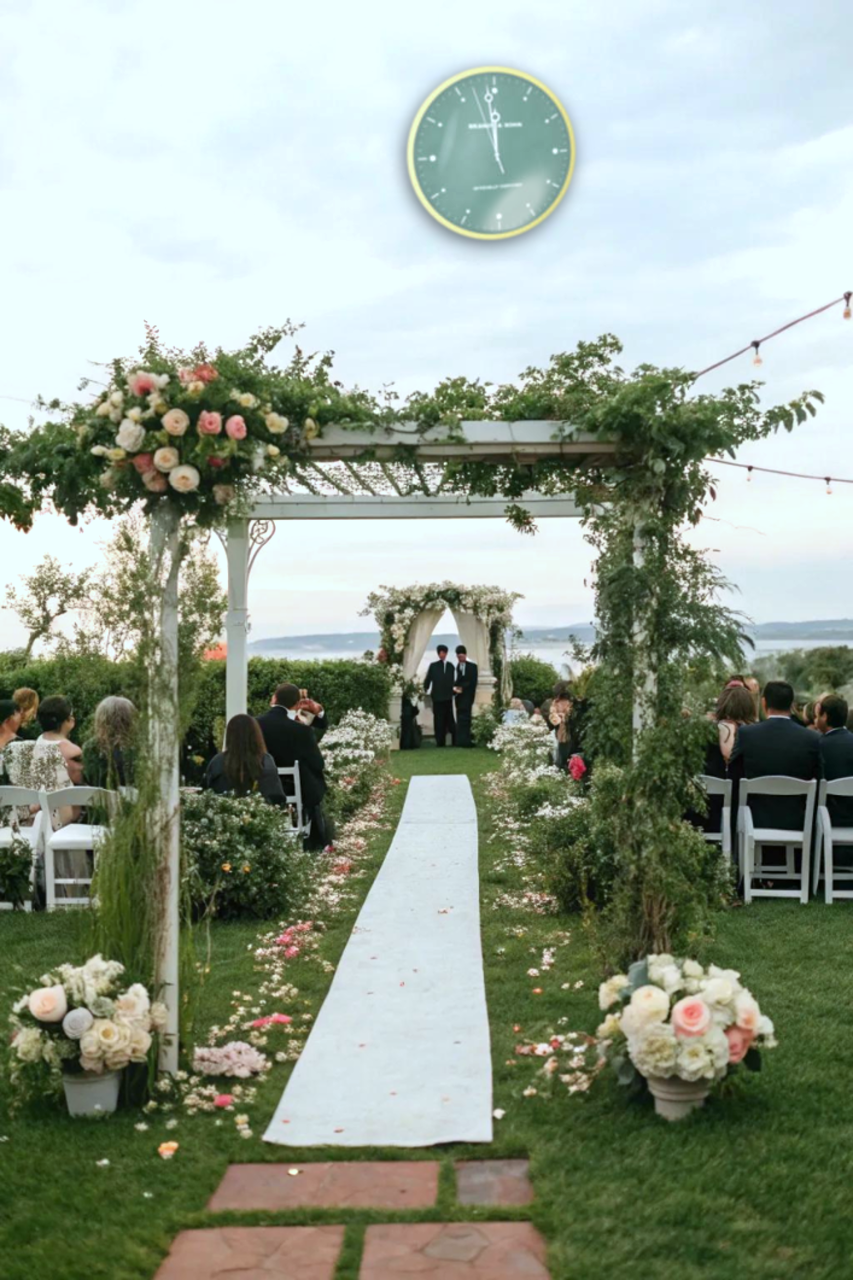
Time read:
h=11 m=58 s=57
